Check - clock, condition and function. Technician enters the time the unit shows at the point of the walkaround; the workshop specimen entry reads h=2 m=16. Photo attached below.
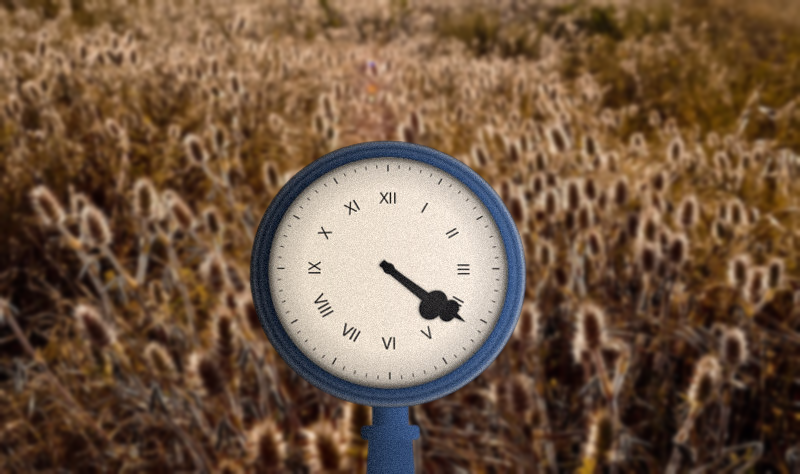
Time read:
h=4 m=21
